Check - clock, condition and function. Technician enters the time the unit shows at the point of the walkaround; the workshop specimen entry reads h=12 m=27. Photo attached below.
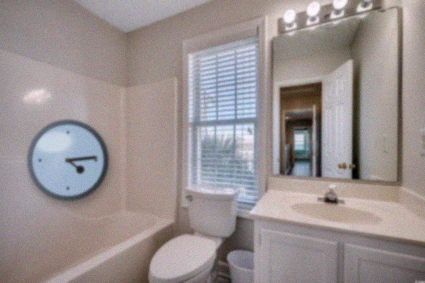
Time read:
h=4 m=14
